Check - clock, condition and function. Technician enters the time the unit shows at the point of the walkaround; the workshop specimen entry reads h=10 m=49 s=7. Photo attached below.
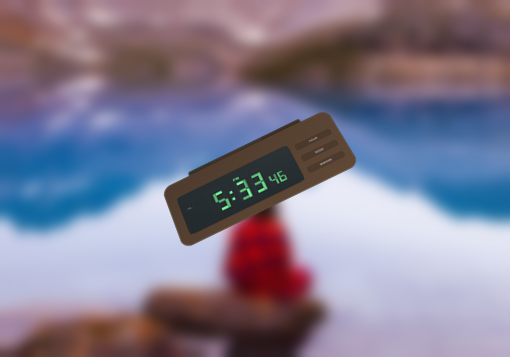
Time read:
h=5 m=33 s=46
